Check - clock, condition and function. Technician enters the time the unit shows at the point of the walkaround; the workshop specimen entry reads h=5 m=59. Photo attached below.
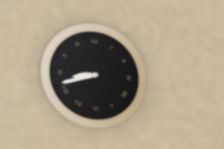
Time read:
h=8 m=42
